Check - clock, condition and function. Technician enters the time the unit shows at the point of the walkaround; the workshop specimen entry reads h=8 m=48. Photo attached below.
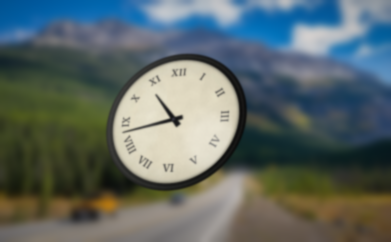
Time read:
h=10 m=43
